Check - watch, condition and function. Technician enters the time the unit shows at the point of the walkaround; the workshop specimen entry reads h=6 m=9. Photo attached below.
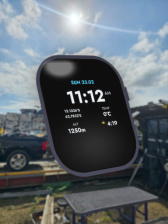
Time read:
h=11 m=12
